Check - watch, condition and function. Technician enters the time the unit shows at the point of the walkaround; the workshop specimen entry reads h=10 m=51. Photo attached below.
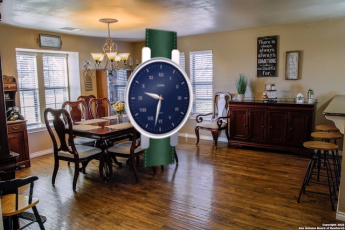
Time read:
h=9 m=32
